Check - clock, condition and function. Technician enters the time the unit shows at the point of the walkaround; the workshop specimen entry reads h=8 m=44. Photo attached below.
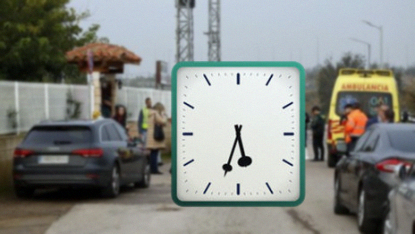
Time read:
h=5 m=33
